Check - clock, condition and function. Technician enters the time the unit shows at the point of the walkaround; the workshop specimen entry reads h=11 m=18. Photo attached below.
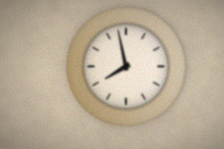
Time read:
h=7 m=58
